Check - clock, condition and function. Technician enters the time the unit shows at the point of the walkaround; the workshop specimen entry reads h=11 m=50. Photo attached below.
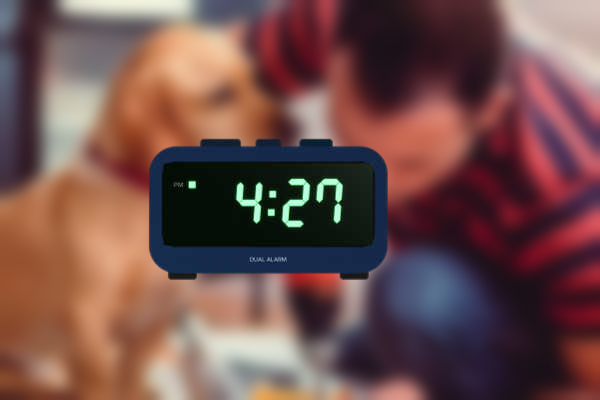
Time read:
h=4 m=27
